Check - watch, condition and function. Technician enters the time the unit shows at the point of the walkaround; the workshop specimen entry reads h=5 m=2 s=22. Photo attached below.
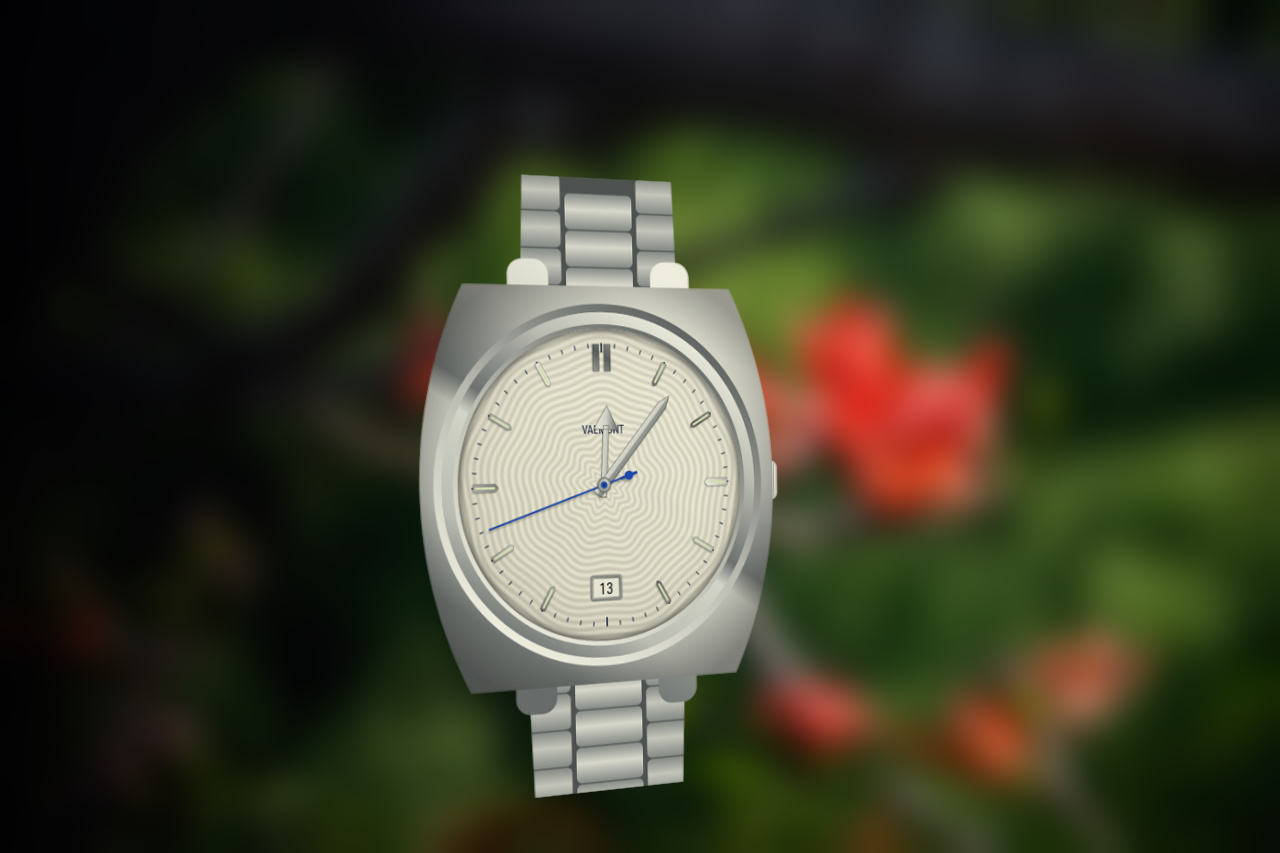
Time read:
h=12 m=6 s=42
